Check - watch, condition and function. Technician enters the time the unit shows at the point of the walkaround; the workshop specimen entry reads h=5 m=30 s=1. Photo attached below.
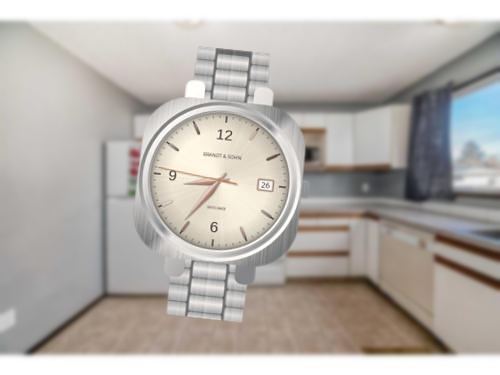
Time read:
h=8 m=35 s=46
